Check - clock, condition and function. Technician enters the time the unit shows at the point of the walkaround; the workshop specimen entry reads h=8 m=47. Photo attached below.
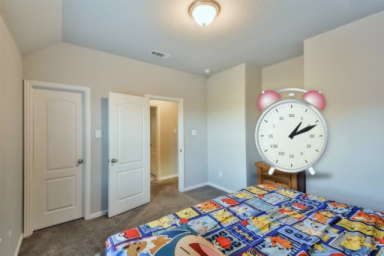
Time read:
h=1 m=11
